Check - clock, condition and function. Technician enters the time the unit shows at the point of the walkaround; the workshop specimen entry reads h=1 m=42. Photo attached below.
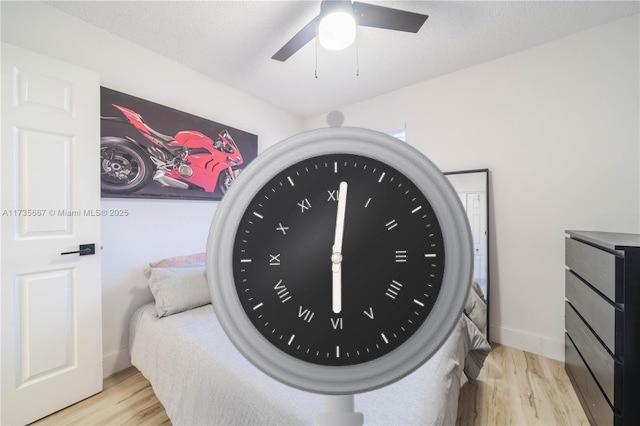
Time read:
h=6 m=1
